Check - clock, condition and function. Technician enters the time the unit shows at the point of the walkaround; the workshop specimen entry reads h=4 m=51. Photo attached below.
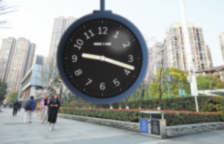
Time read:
h=9 m=18
